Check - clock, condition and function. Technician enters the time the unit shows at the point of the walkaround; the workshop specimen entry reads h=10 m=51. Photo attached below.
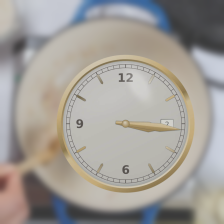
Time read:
h=3 m=16
